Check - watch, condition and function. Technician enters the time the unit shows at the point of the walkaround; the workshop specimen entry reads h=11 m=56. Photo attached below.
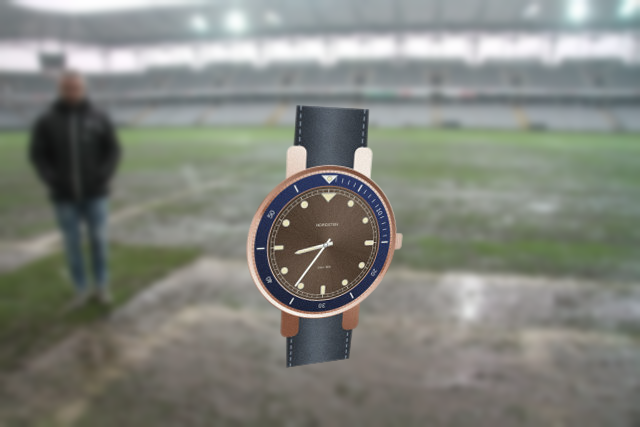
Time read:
h=8 m=36
